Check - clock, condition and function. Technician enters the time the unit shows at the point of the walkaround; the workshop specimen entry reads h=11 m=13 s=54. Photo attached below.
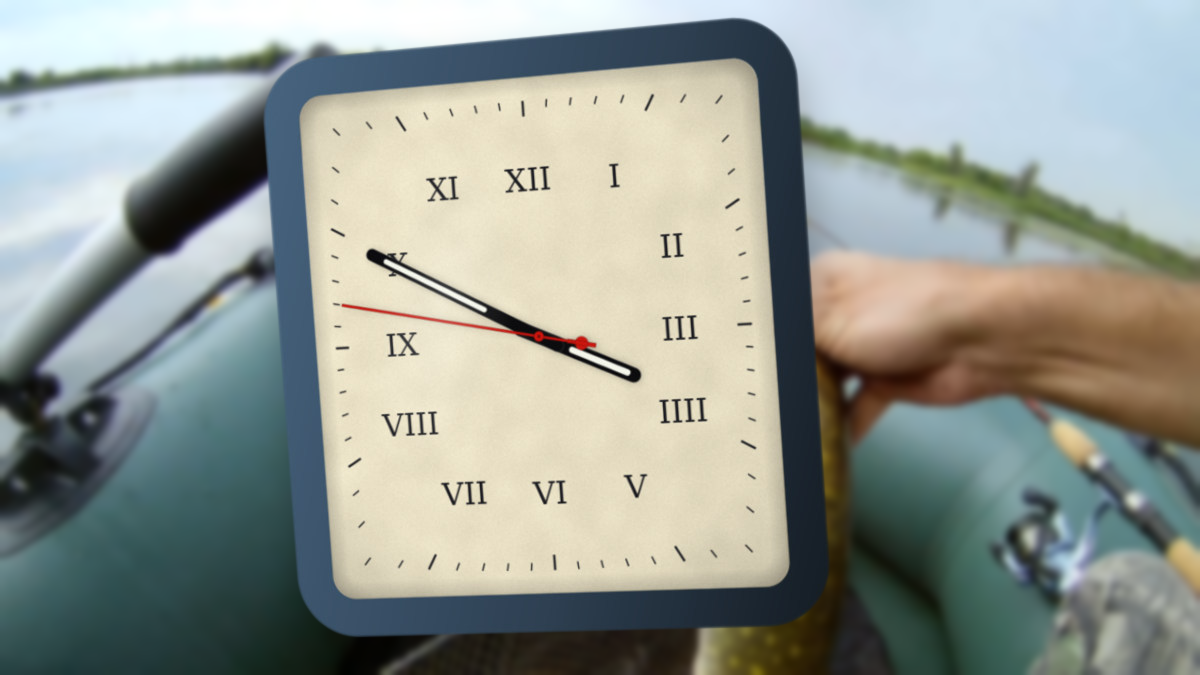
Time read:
h=3 m=49 s=47
